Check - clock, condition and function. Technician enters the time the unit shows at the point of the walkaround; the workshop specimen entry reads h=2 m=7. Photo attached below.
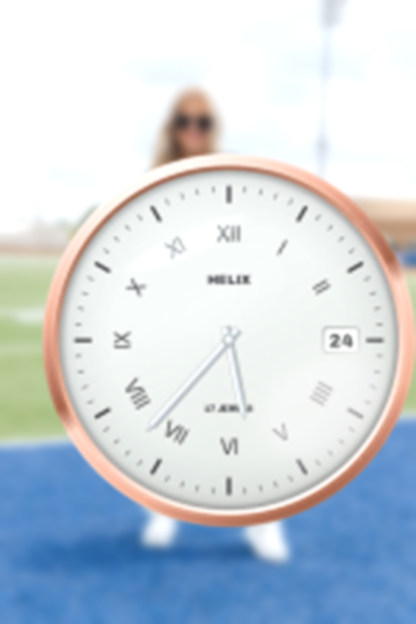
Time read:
h=5 m=37
